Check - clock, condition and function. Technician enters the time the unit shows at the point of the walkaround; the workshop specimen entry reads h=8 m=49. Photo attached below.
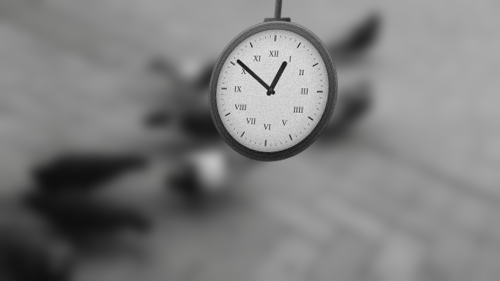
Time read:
h=12 m=51
